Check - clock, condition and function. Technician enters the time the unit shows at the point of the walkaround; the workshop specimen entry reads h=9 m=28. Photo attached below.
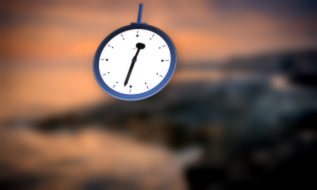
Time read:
h=12 m=32
